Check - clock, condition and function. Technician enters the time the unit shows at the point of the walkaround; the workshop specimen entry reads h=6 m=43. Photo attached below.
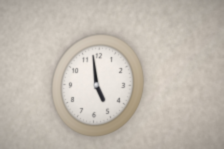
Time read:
h=4 m=58
